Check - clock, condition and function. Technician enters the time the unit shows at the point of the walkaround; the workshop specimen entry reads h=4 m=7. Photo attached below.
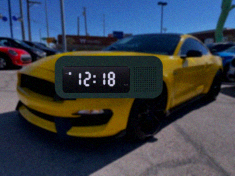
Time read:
h=12 m=18
